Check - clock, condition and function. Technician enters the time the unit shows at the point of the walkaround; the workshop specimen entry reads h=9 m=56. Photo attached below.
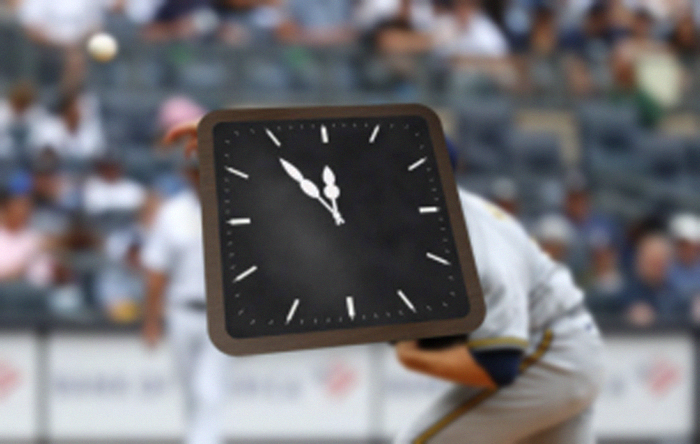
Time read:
h=11 m=54
